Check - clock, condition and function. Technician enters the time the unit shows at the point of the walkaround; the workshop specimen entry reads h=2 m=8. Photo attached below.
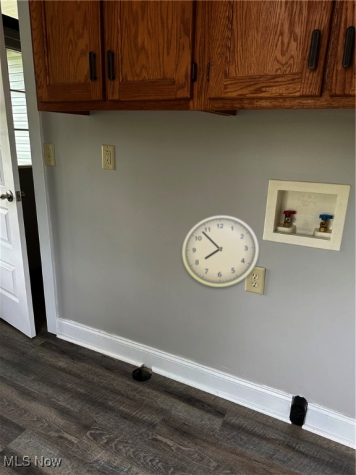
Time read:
h=7 m=53
